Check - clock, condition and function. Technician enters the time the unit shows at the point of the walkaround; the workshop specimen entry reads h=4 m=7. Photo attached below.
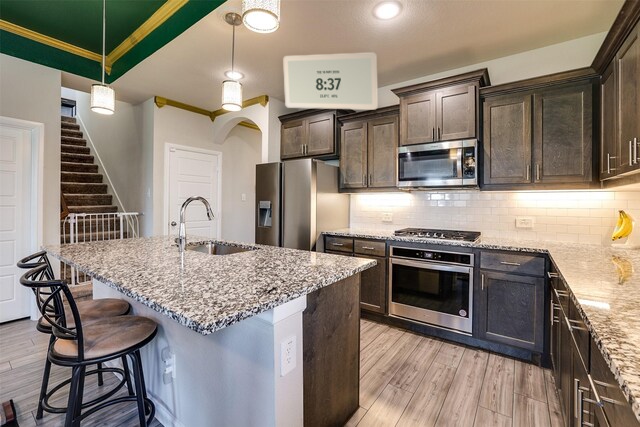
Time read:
h=8 m=37
